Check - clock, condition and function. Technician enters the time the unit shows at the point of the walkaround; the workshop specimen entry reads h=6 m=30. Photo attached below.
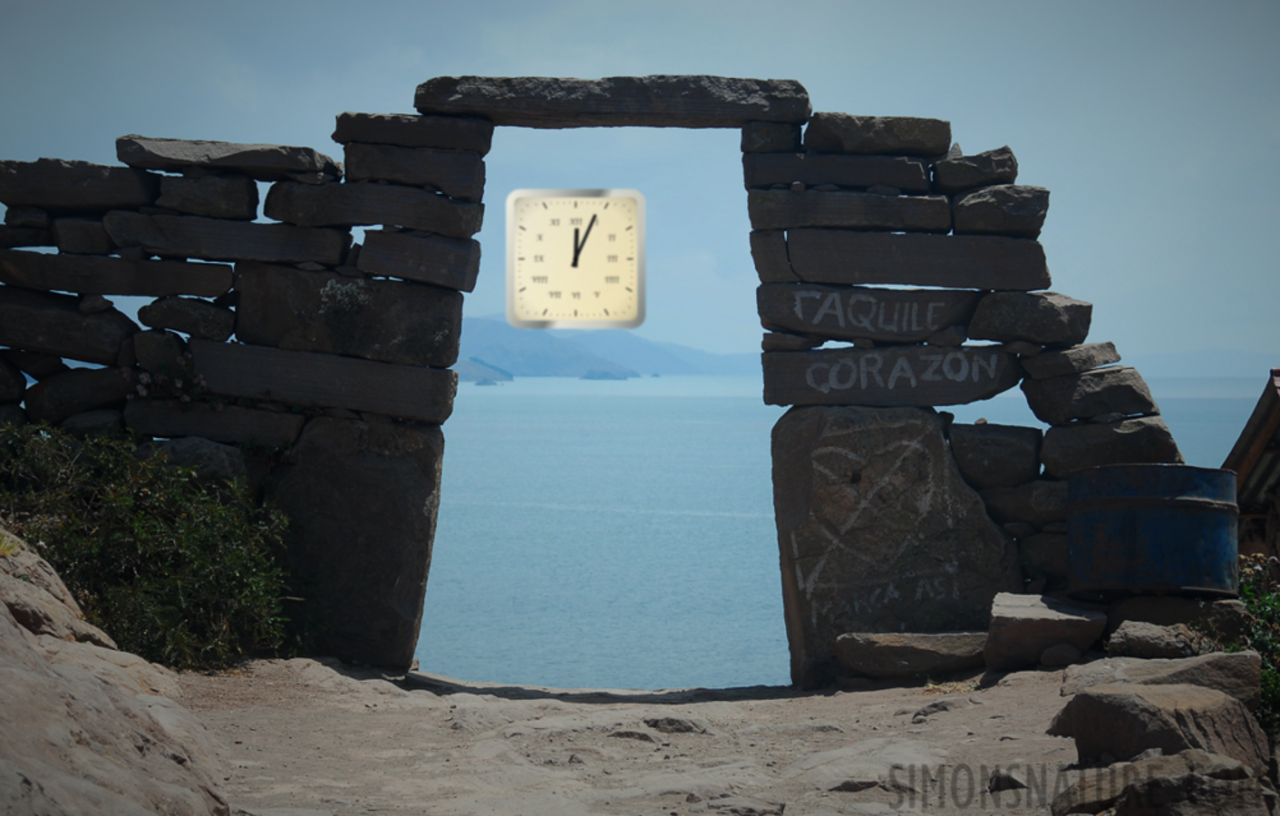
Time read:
h=12 m=4
